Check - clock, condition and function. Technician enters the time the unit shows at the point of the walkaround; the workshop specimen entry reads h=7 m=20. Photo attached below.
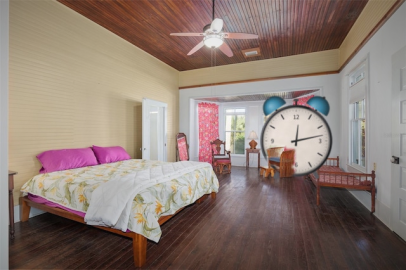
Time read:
h=12 m=13
